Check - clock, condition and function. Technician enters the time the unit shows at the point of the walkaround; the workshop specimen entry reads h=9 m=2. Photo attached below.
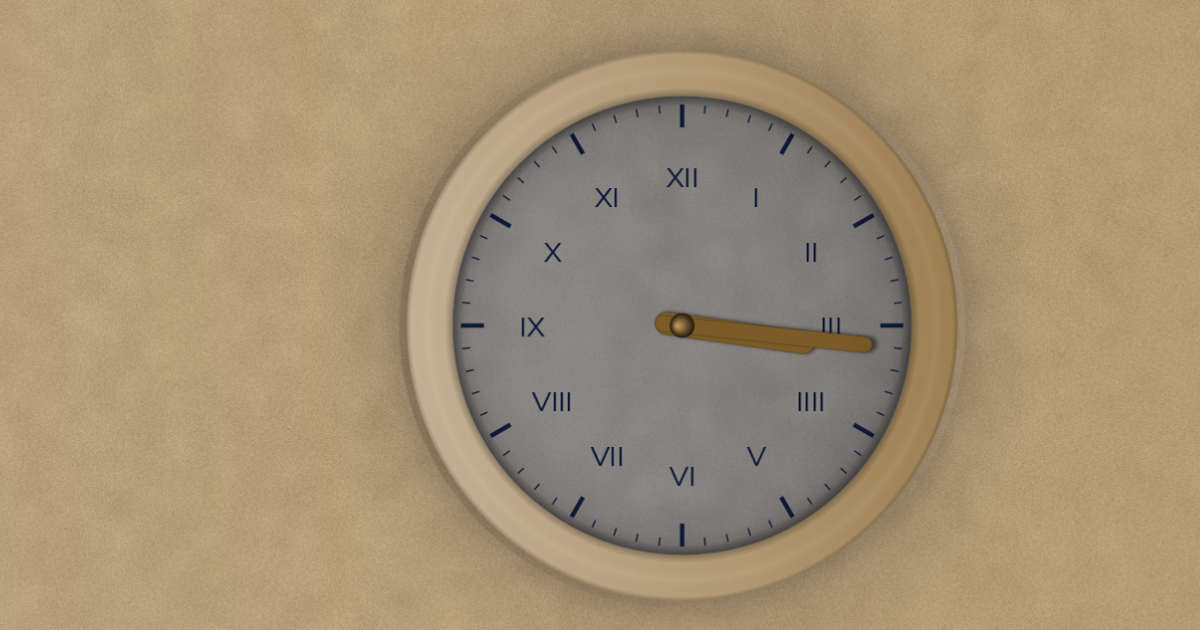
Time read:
h=3 m=16
